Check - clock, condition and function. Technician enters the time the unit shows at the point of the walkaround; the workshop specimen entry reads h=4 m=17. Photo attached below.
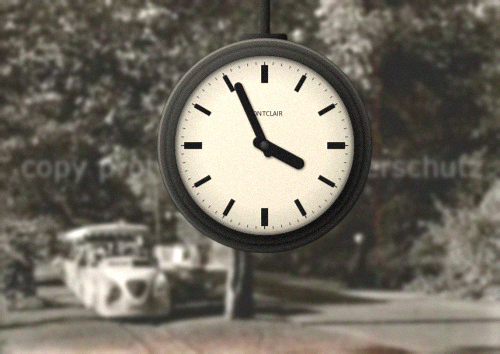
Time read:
h=3 m=56
